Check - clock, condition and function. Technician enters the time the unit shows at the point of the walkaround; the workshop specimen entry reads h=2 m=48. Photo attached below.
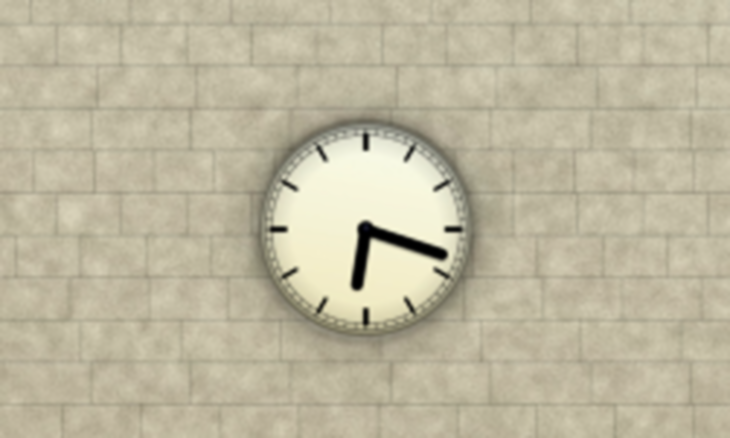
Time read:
h=6 m=18
